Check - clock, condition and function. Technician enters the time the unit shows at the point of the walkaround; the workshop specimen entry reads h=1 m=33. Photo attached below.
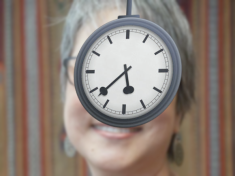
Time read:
h=5 m=38
